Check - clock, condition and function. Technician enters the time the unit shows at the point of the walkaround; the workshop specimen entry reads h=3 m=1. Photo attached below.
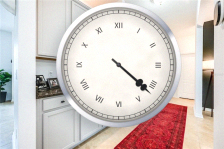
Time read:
h=4 m=22
